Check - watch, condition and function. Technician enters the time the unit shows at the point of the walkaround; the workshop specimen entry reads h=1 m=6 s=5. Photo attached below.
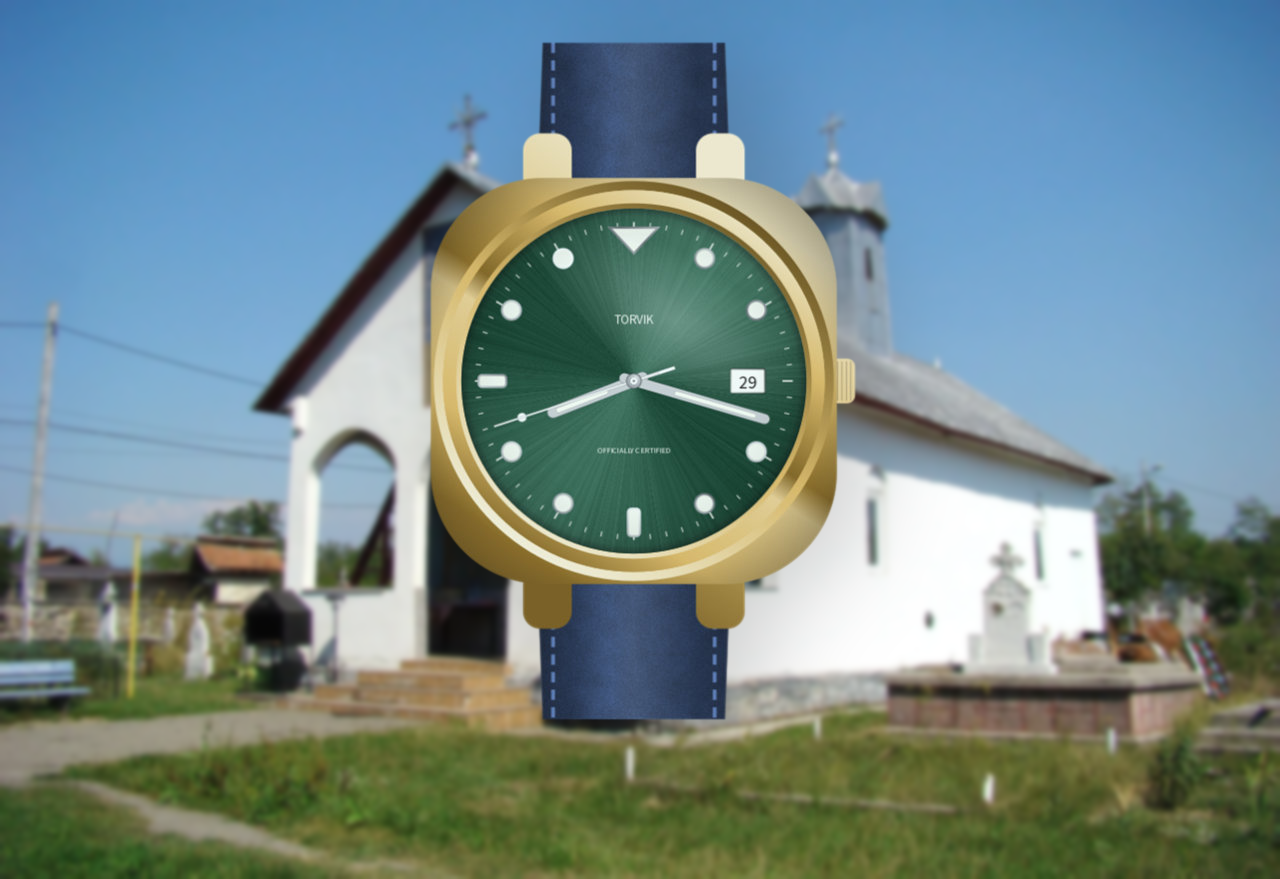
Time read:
h=8 m=17 s=42
